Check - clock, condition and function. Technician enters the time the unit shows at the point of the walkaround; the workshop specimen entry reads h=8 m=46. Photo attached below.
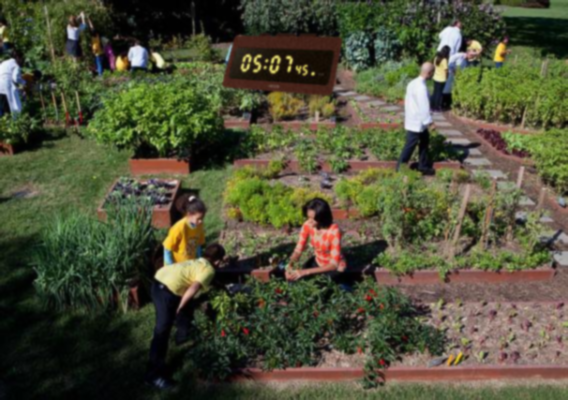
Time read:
h=5 m=7
